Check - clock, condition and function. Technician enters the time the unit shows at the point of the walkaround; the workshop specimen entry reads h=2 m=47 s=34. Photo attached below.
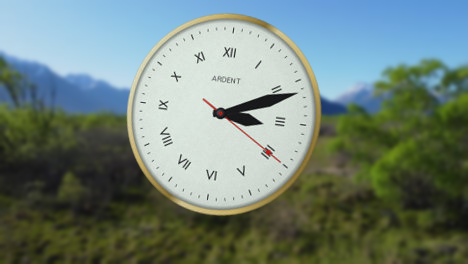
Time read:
h=3 m=11 s=20
